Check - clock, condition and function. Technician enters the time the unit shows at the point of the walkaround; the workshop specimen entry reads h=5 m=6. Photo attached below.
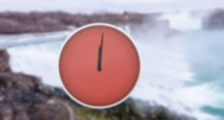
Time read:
h=12 m=1
